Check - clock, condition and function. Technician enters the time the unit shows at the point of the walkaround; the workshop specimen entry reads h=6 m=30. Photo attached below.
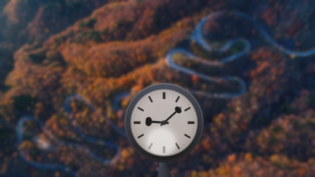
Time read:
h=9 m=8
